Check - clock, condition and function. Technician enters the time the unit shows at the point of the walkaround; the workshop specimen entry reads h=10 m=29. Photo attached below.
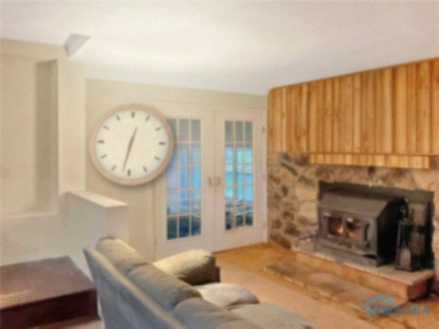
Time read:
h=12 m=32
